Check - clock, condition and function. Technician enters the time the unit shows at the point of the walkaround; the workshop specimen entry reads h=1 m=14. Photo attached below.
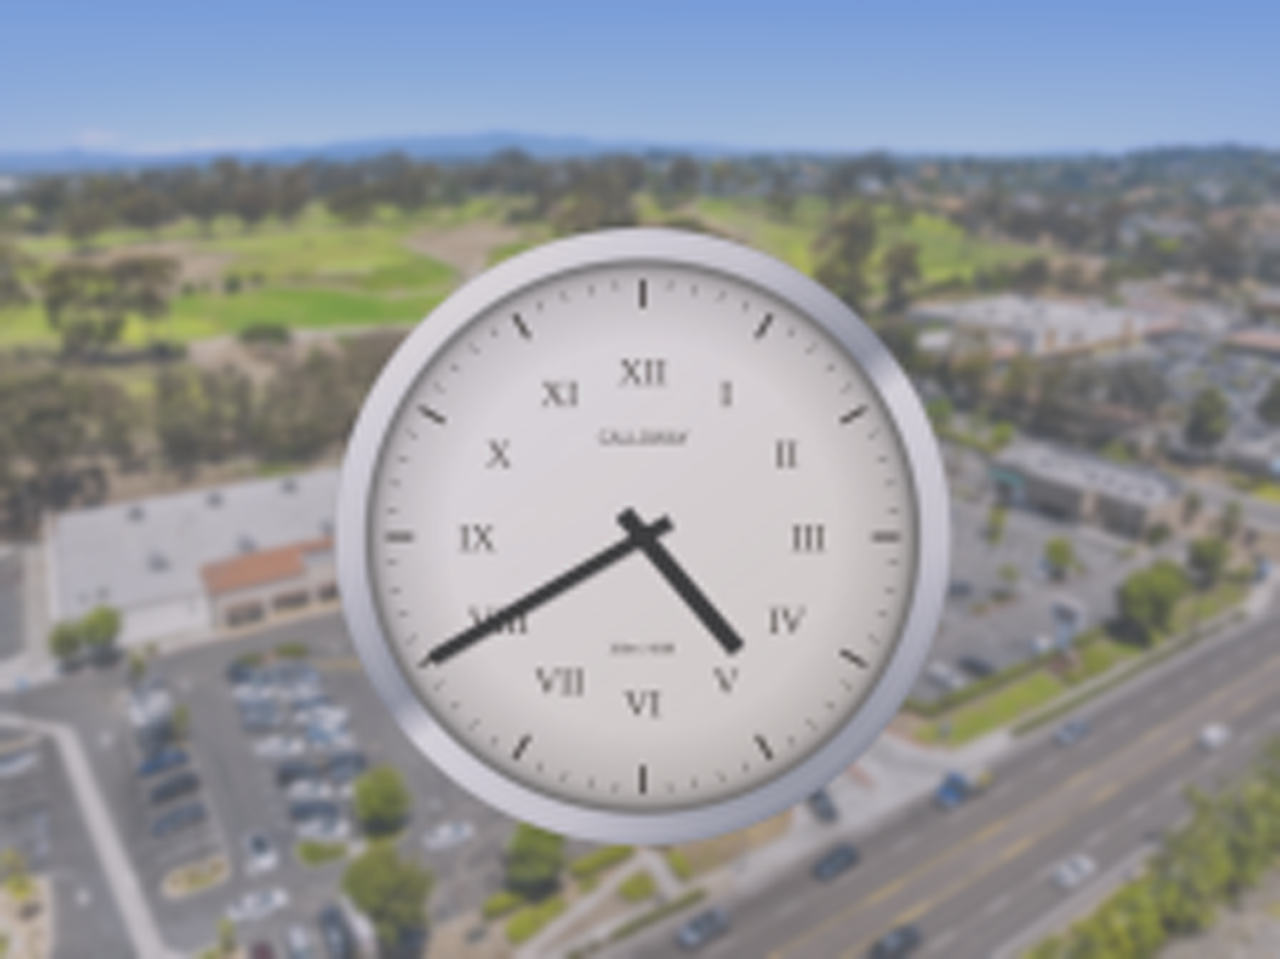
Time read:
h=4 m=40
